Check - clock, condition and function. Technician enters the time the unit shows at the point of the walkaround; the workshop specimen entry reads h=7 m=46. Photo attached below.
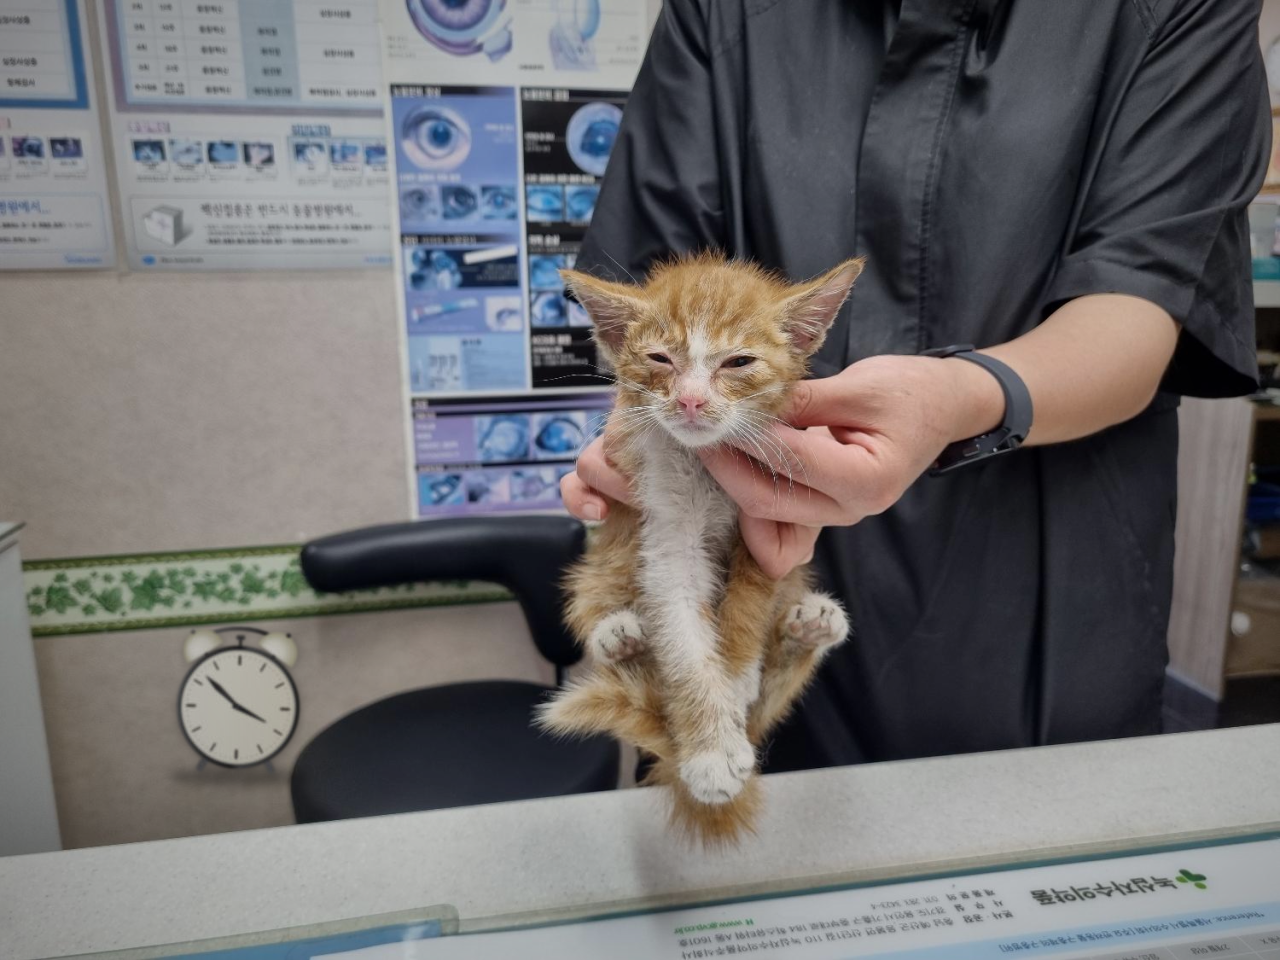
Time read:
h=3 m=52
